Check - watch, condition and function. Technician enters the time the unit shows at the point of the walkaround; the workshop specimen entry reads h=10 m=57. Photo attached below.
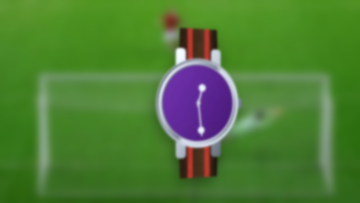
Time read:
h=12 m=29
